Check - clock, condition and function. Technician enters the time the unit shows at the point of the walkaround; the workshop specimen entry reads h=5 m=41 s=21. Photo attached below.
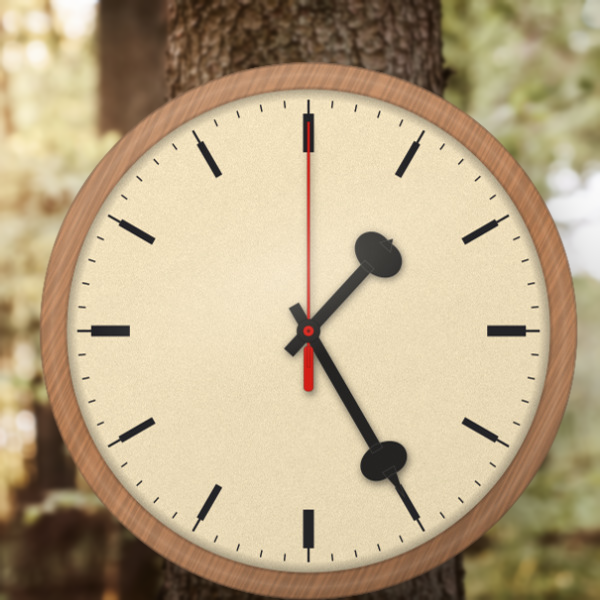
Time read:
h=1 m=25 s=0
